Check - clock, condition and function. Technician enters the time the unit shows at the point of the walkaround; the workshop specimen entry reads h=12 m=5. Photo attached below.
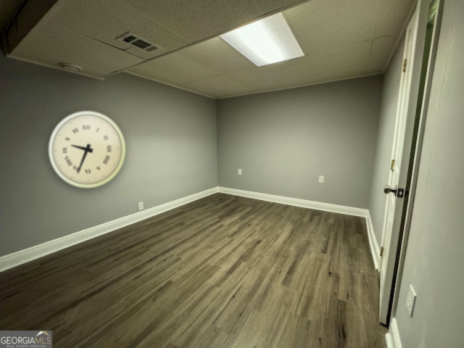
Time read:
h=9 m=34
